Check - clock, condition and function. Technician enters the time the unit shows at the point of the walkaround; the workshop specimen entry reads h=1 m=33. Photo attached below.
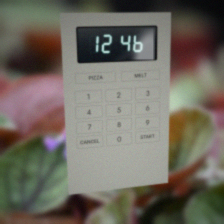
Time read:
h=12 m=46
